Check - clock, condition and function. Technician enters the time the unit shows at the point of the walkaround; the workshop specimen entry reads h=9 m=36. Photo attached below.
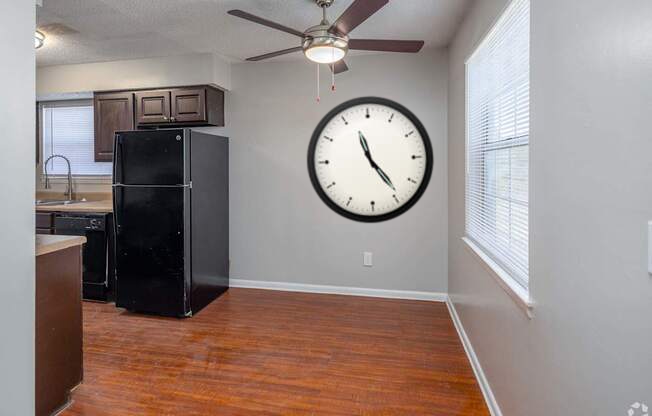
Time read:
h=11 m=24
